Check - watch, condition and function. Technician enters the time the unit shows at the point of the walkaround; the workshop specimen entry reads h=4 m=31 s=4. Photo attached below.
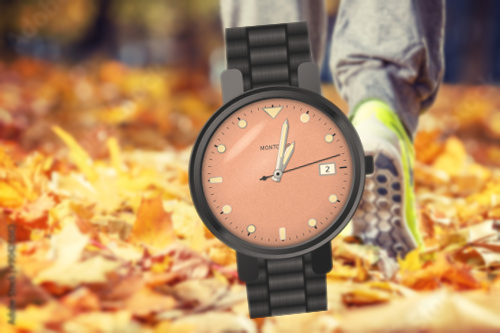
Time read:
h=1 m=2 s=13
